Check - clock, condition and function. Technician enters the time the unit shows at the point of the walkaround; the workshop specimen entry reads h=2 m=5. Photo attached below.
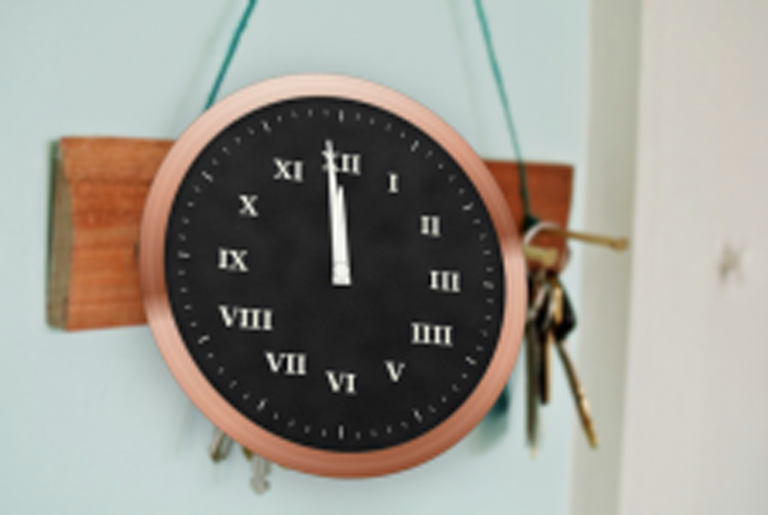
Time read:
h=11 m=59
